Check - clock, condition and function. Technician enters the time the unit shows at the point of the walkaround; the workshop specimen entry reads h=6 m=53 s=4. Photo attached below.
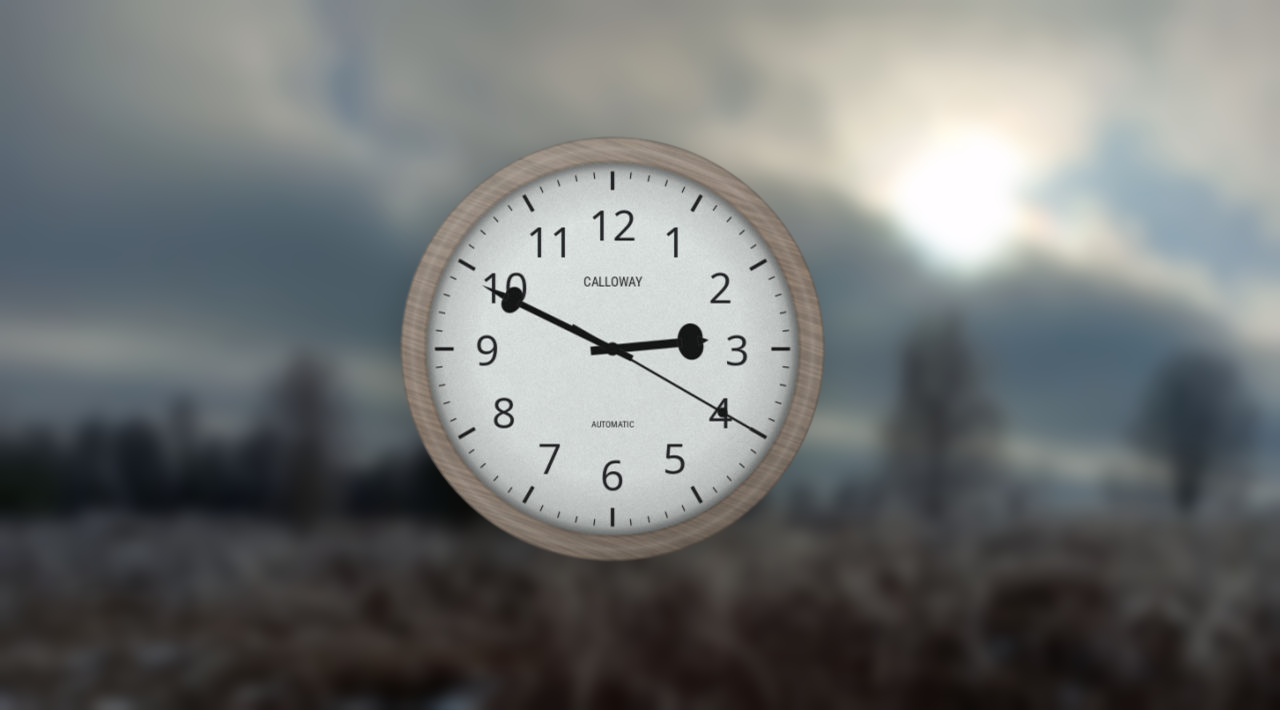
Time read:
h=2 m=49 s=20
